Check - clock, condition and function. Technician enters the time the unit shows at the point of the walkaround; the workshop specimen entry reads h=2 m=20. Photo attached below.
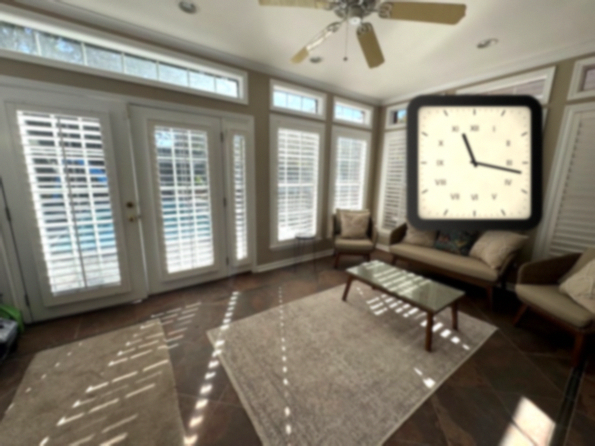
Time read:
h=11 m=17
